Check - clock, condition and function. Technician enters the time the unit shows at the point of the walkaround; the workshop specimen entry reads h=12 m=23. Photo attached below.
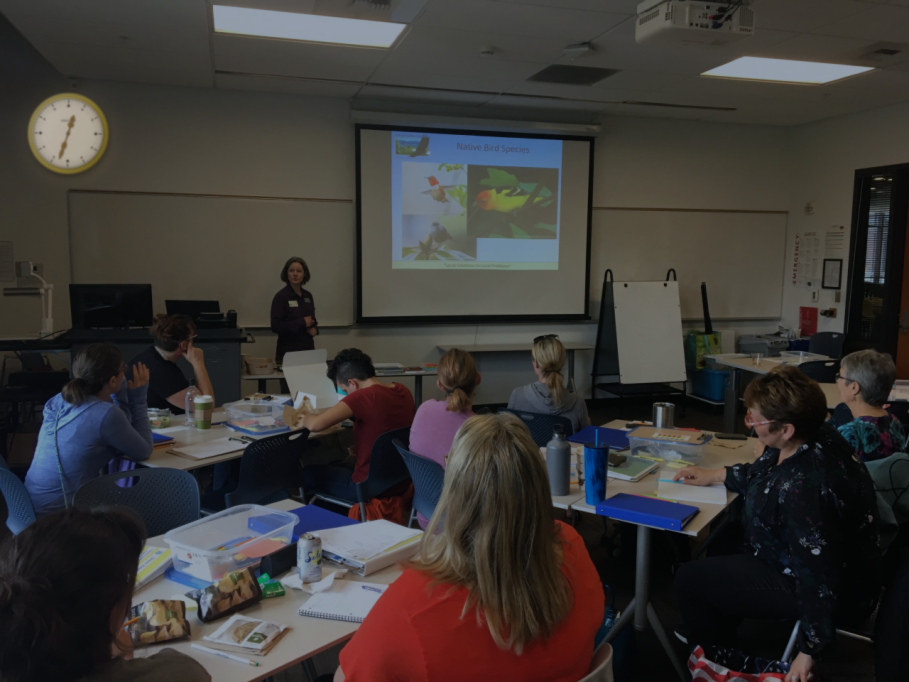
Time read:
h=12 m=33
